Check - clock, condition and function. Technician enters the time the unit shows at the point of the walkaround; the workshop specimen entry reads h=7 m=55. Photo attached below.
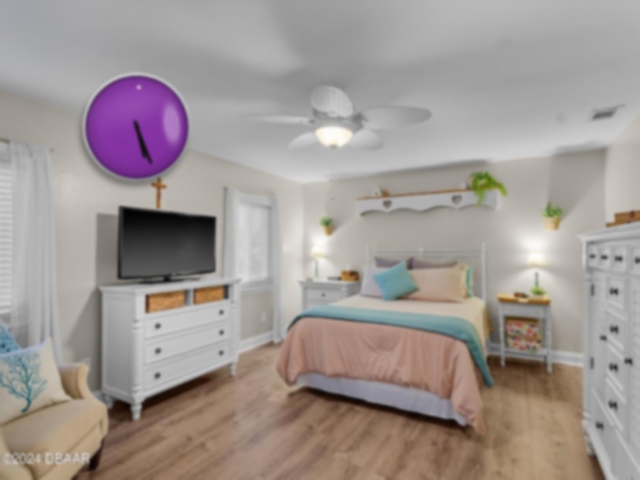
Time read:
h=5 m=26
